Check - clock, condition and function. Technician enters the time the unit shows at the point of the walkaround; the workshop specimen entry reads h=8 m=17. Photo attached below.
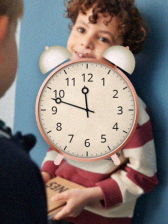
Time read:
h=11 m=48
